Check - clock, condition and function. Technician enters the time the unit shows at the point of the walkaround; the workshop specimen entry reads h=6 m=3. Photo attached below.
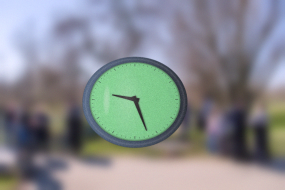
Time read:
h=9 m=27
